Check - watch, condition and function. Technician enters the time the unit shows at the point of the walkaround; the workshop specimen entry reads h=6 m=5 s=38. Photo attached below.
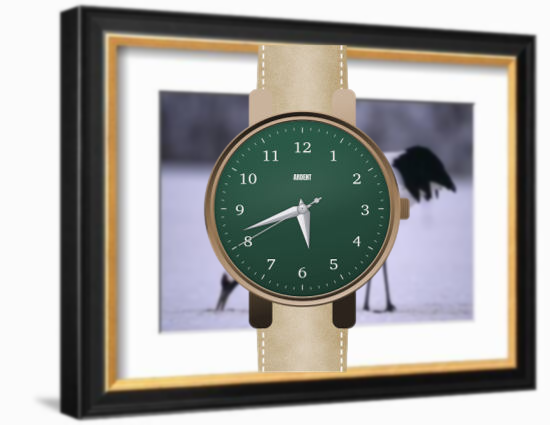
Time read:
h=5 m=41 s=40
